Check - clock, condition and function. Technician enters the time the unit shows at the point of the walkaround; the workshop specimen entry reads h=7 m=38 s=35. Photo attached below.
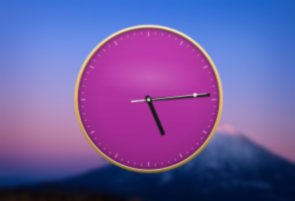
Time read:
h=5 m=14 s=14
